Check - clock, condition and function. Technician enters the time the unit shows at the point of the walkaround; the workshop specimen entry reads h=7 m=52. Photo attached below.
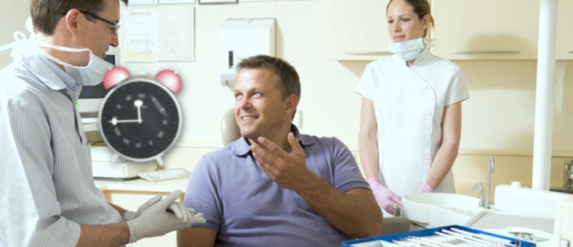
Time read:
h=11 m=44
